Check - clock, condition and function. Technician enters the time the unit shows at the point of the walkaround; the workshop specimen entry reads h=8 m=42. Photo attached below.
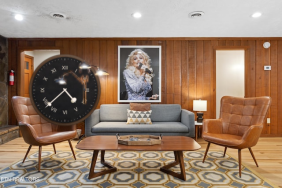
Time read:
h=4 m=38
